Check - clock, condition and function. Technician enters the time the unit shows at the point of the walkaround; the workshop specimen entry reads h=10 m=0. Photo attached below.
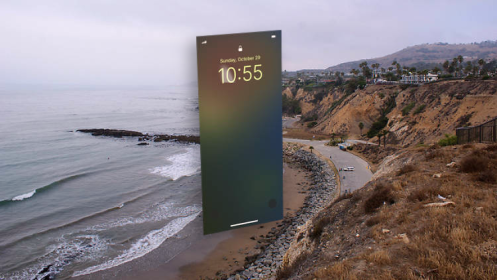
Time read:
h=10 m=55
